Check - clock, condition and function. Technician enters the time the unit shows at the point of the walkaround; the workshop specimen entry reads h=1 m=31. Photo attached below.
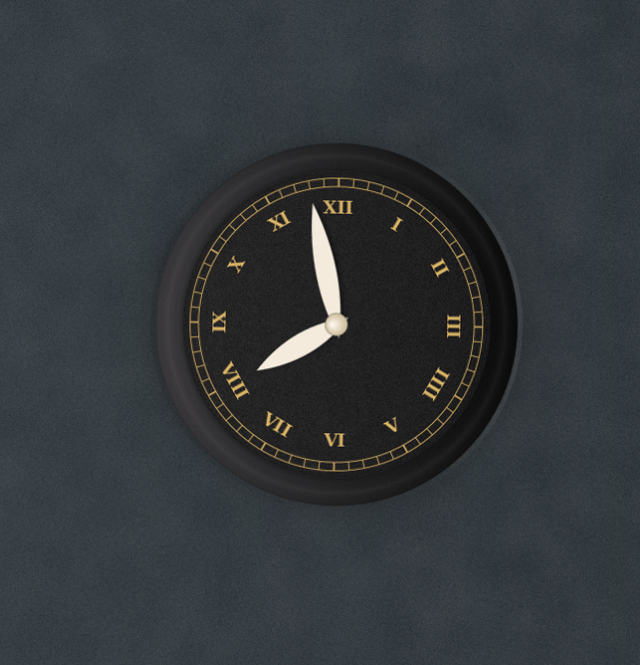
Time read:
h=7 m=58
